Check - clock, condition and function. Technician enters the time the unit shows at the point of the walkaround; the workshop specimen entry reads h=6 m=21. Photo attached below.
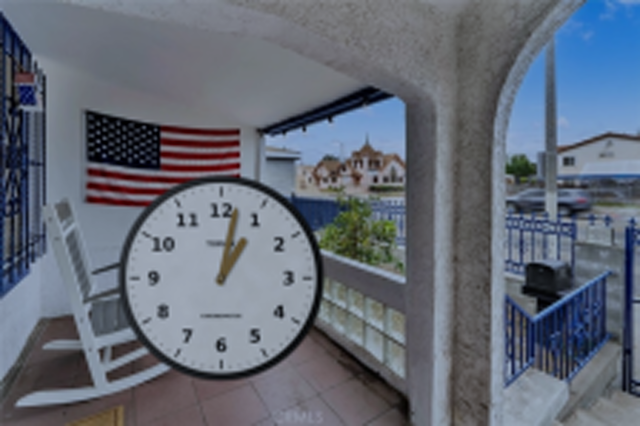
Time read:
h=1 m=2
